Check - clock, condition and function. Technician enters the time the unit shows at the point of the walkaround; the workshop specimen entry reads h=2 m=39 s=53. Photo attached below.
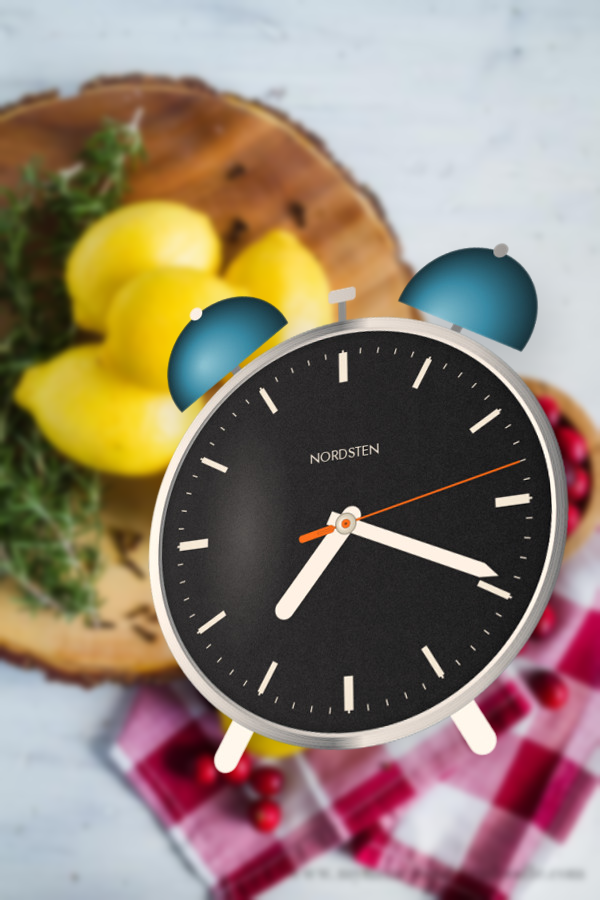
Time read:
h=7 m=19 s=13
